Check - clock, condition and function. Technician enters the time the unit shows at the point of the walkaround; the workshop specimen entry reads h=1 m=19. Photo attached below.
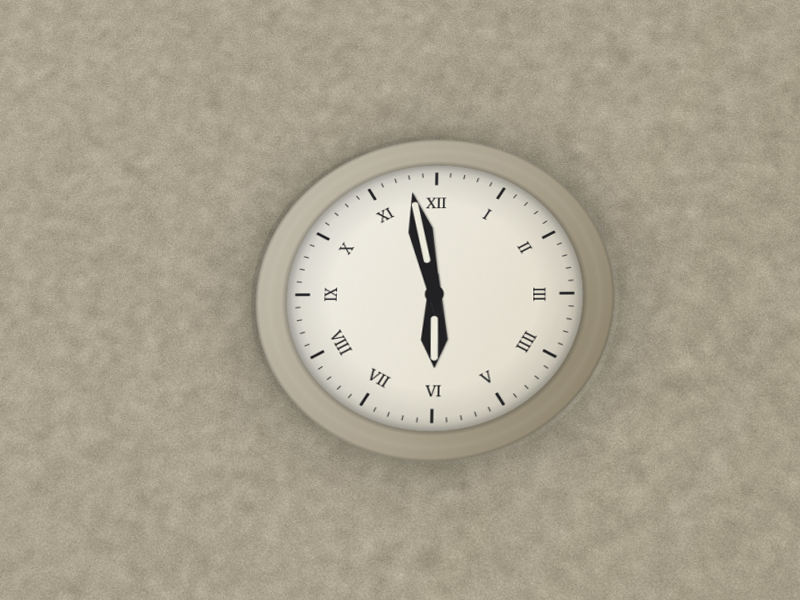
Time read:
h=5 m=58
